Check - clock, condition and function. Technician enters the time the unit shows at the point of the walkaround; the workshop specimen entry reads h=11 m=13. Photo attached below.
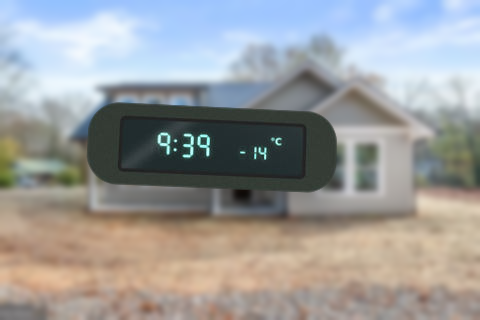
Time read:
h=9 m=39
